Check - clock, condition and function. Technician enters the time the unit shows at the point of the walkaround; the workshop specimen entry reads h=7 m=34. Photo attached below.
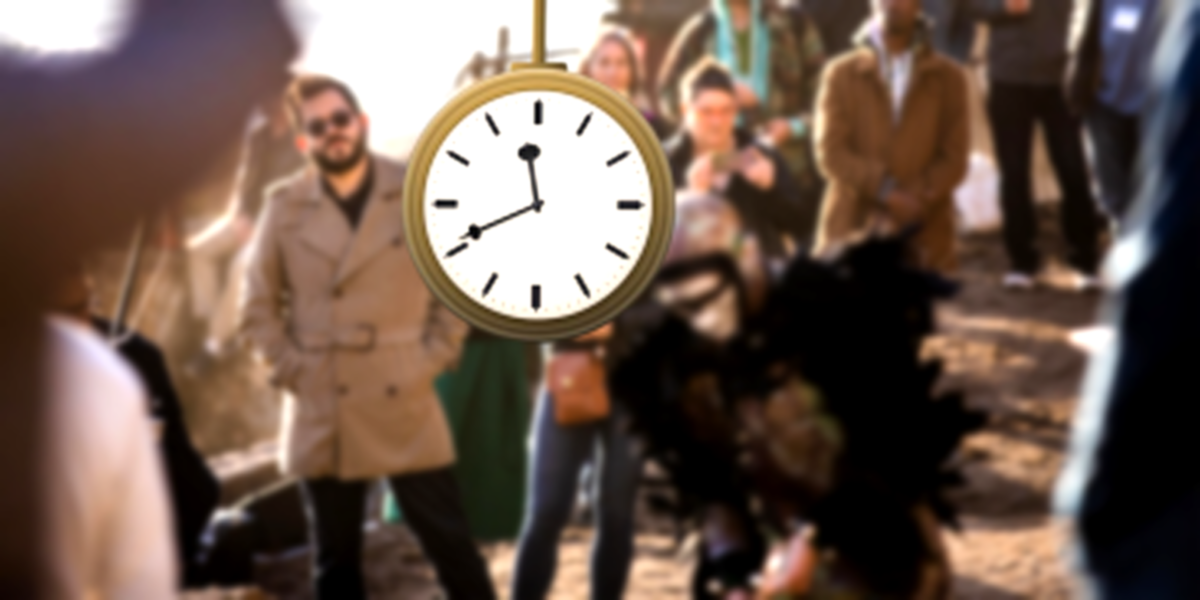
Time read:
h=11 m=41
